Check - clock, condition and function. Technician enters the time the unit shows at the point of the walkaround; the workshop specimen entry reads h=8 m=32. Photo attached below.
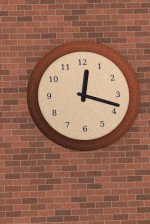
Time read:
h=12 m=18
